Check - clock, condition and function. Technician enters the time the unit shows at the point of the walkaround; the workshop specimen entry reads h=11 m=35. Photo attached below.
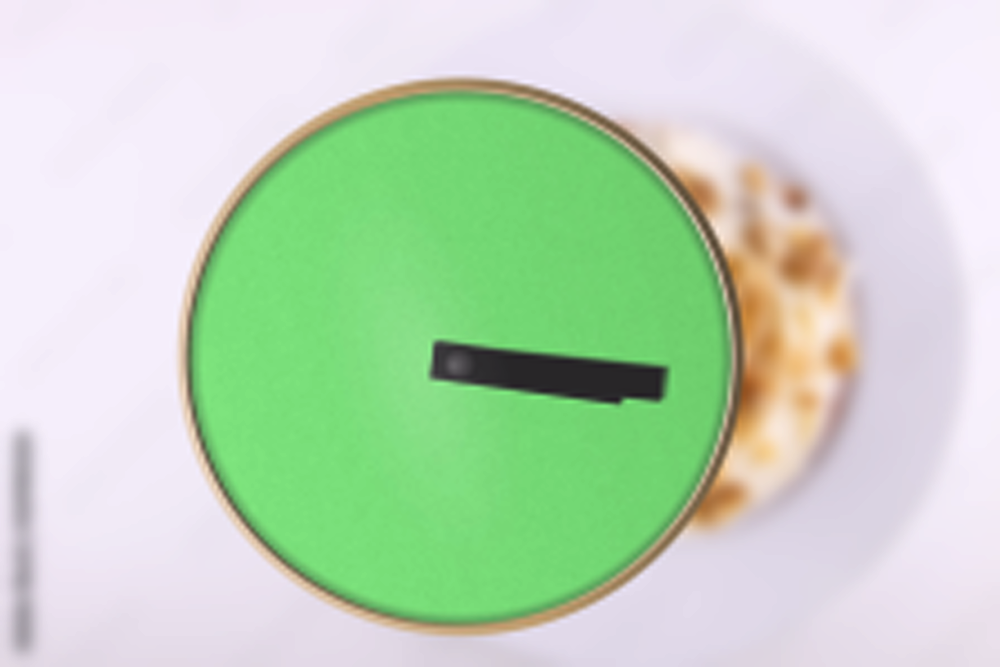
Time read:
h=3 m=16
